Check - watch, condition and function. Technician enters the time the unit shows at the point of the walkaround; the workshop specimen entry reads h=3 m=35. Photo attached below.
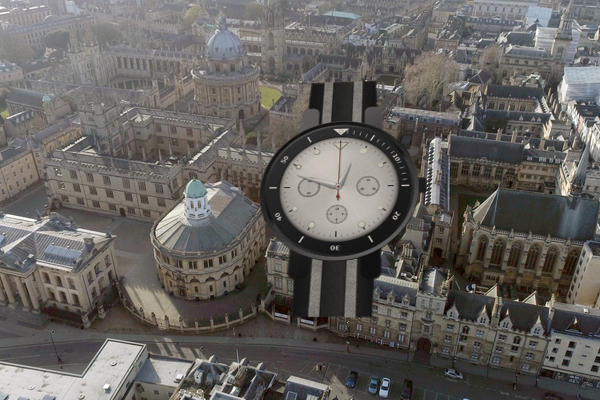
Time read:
h=12 m=48
